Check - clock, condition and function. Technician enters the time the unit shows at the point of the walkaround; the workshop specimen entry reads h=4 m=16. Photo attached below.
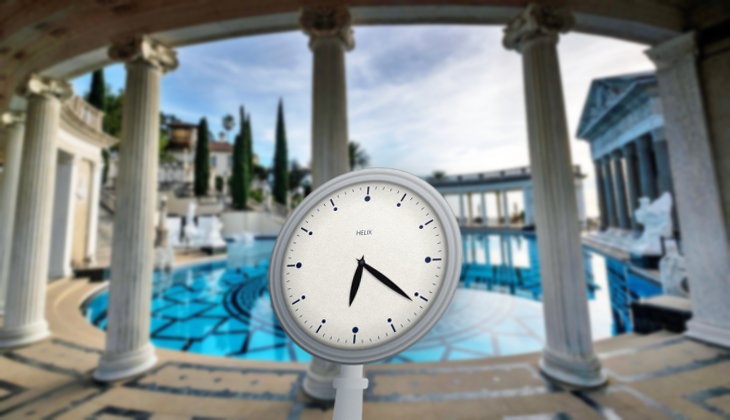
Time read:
h=6 m=21
